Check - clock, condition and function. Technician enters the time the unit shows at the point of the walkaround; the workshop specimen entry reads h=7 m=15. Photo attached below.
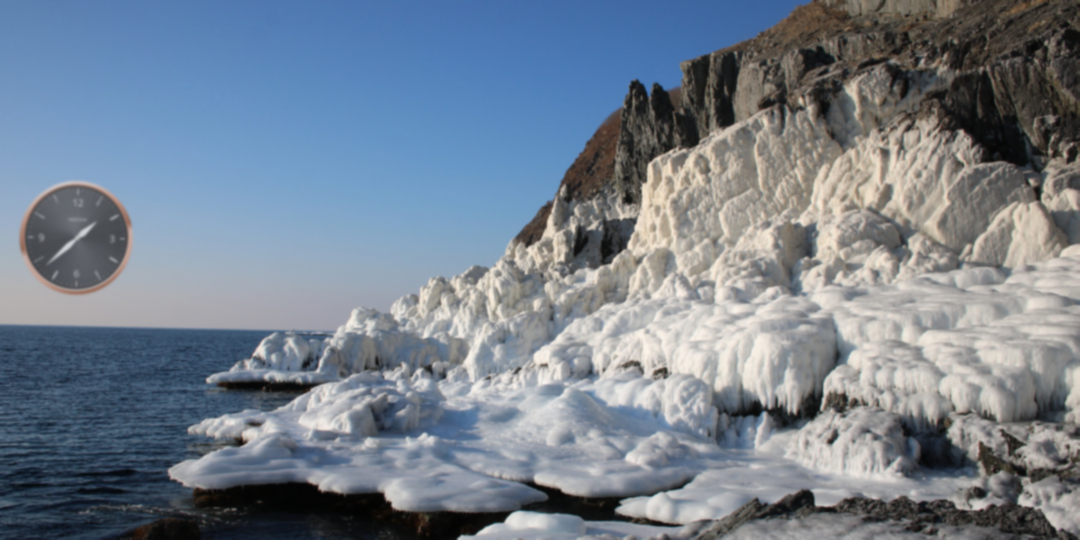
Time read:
h=1 m=38
